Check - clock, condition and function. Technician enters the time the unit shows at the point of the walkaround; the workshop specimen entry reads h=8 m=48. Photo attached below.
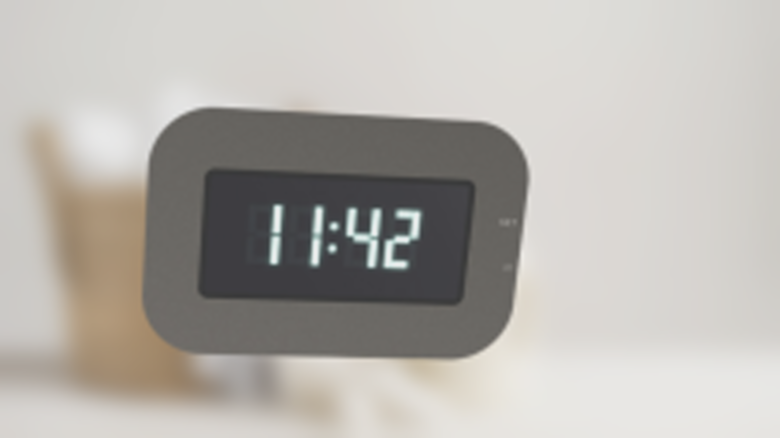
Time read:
h=11 m=42
